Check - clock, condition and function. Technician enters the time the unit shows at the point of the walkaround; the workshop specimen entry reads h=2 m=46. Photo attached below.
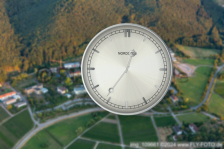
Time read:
h=12 m=36
